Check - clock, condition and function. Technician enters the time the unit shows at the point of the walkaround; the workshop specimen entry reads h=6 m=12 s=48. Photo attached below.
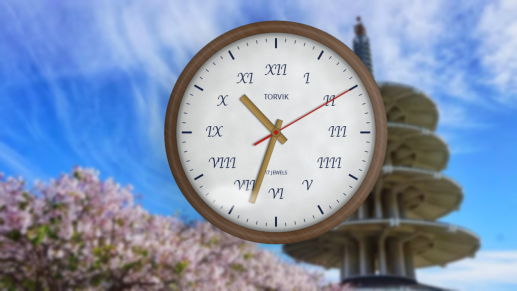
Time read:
h=10 m=33 s=10
